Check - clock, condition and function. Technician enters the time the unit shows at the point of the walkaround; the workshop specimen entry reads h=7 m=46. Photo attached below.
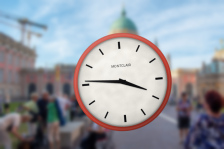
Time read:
h=3 m=46
